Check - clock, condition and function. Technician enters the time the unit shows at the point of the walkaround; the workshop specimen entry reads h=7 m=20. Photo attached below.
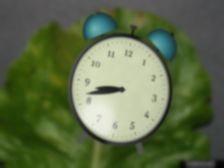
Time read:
h=8 m=42
